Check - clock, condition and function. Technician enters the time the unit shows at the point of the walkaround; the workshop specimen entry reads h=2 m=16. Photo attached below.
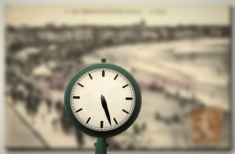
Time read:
h=5 m=27
